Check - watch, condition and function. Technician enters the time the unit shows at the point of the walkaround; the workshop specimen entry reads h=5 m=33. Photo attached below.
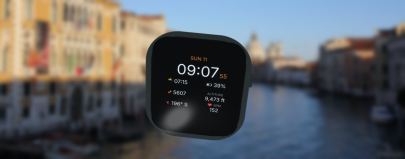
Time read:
h=9 m=7
